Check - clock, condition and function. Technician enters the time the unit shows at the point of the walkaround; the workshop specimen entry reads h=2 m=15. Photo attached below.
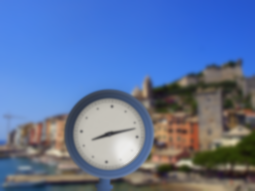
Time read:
h=8 m=12
